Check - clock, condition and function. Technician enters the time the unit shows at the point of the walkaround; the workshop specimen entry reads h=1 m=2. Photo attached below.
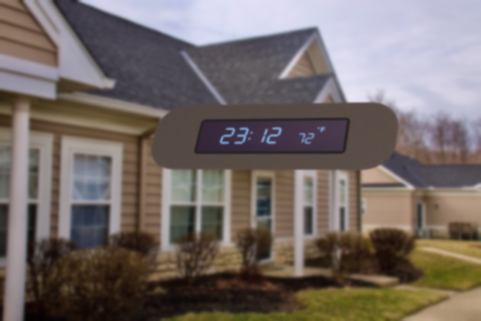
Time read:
h=23 m=12
